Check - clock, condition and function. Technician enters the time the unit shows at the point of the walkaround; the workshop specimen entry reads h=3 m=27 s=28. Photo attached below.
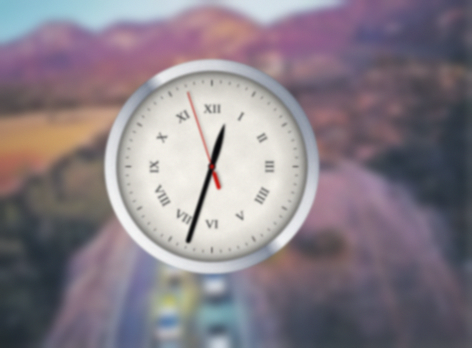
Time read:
h=12 m=32 s=57
